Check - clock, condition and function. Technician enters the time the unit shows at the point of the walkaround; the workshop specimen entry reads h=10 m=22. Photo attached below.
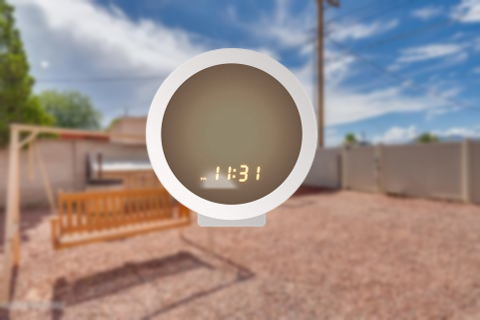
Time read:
h=11 m=31
